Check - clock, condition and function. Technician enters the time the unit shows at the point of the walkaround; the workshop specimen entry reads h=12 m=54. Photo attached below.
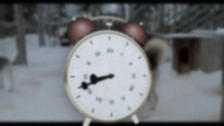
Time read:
h=8 m=42
